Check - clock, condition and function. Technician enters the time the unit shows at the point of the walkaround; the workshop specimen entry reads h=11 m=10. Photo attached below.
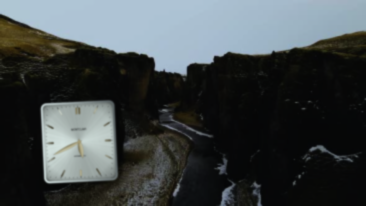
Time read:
h=5 m=41
